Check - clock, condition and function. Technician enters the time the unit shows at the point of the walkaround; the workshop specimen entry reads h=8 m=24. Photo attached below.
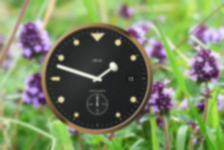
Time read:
h=1 m=48
